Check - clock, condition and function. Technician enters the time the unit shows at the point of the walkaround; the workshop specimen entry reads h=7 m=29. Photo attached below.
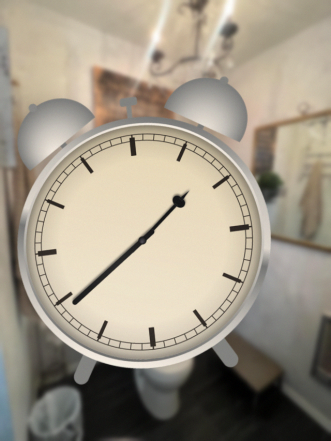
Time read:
h=1 m=39
